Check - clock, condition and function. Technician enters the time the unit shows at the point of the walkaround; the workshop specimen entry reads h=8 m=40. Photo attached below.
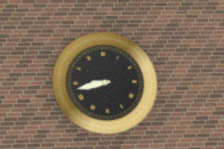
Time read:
h=8 m=43
